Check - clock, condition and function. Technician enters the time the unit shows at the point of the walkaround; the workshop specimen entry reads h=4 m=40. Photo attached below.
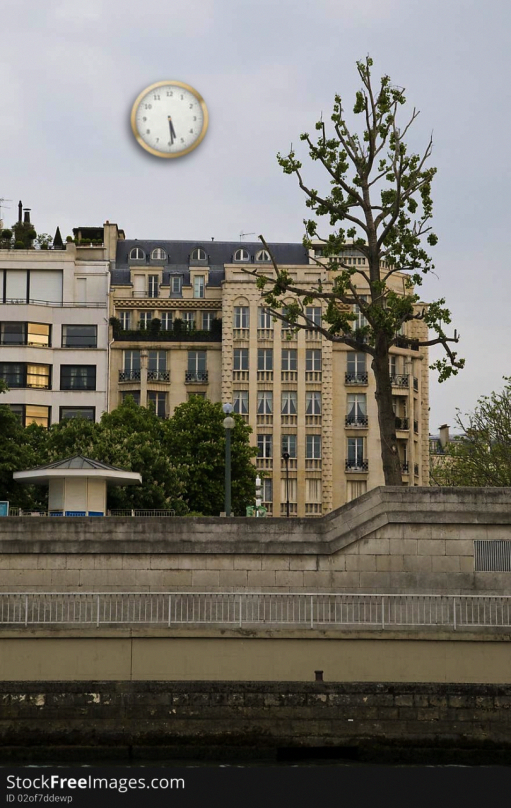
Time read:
h=5 m=29
